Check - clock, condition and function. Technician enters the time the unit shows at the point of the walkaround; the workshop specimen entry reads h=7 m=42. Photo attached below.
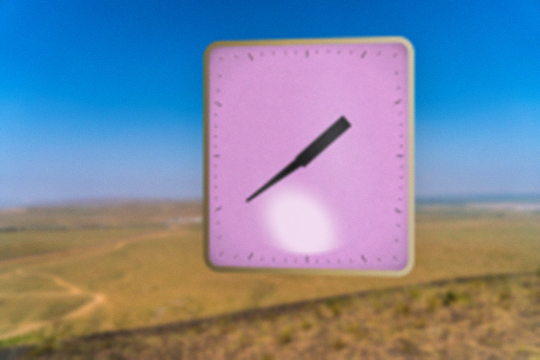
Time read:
h=1 m=39
